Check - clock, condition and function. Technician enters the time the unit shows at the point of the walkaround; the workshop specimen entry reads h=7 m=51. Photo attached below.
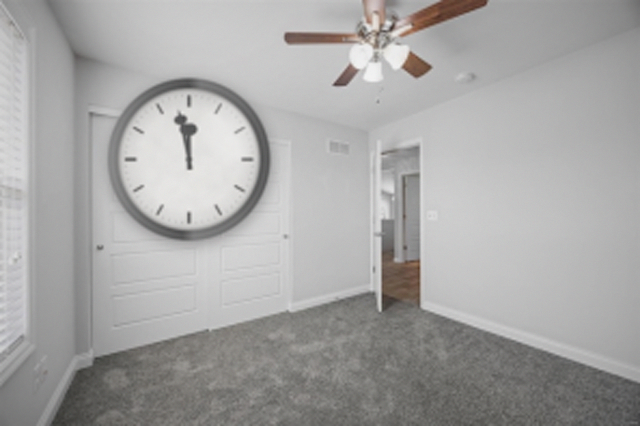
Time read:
h=11 m=58
